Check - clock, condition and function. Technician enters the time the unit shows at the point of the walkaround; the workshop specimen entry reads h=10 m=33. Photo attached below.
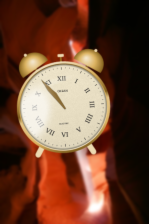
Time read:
h=10 m=54
